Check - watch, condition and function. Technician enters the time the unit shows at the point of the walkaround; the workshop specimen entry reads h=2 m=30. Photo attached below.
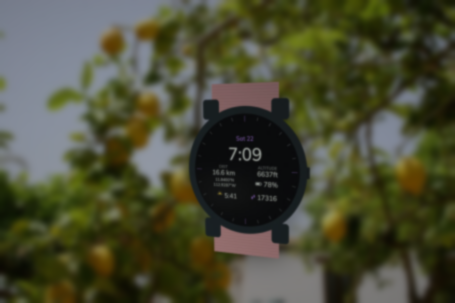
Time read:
h=7 m=9
